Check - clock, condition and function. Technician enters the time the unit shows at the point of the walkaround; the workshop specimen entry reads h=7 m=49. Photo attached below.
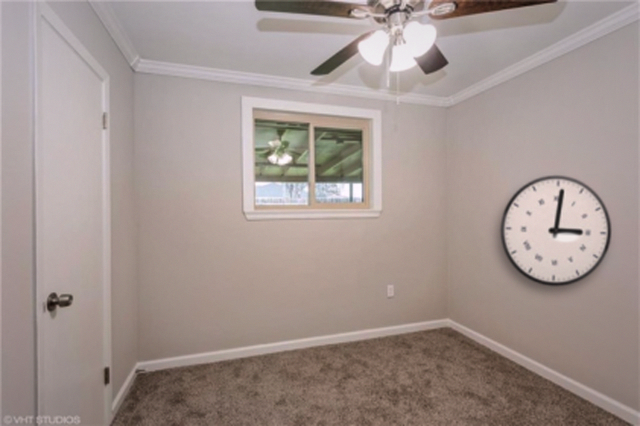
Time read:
h=3 m=1
